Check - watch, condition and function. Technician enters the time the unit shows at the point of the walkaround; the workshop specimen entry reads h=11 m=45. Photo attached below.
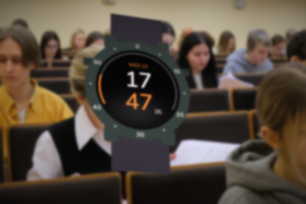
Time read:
h=17 m=47
